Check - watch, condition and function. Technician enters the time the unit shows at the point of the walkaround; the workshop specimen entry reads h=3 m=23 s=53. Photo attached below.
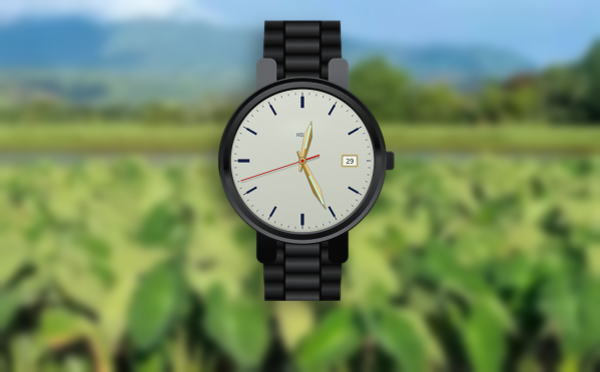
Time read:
h=12 m=25 s=42
